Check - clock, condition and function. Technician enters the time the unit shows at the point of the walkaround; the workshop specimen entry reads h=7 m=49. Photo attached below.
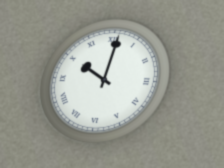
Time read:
h=10 m=1
